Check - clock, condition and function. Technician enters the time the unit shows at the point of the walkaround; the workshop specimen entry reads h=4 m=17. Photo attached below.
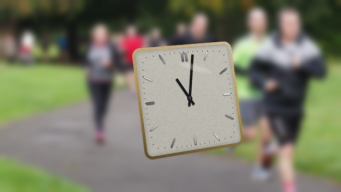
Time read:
h=11 m=2
